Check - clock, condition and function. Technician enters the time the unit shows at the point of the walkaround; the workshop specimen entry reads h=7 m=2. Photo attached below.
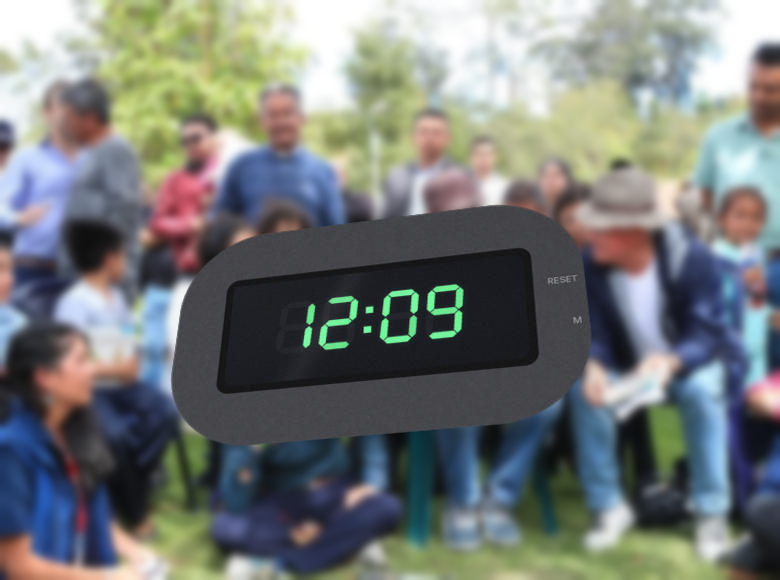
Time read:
h=12 m=9
